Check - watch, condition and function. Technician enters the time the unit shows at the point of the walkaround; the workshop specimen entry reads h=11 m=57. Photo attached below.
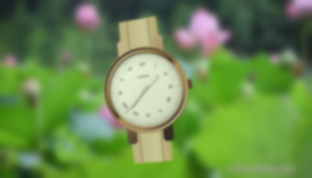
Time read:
h=1 m=38
